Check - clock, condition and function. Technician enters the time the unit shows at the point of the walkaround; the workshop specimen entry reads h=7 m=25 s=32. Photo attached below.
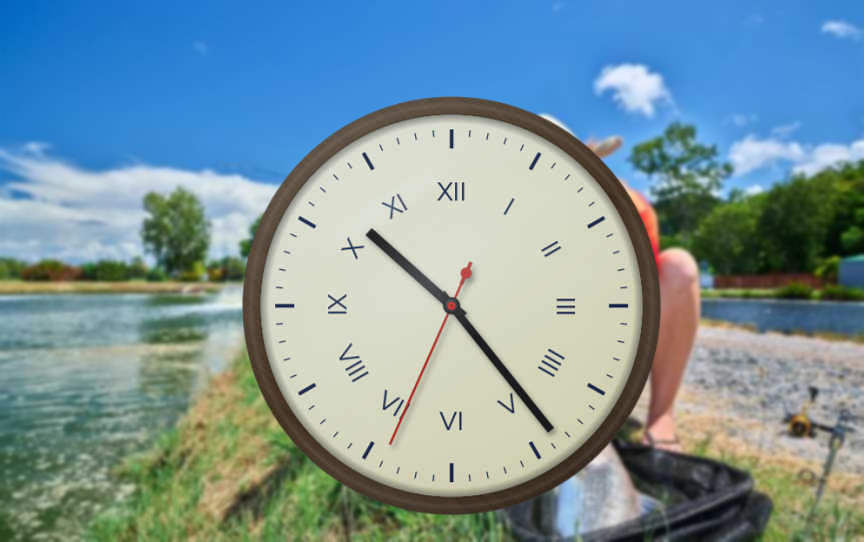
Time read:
h=10 m=23 s=34
